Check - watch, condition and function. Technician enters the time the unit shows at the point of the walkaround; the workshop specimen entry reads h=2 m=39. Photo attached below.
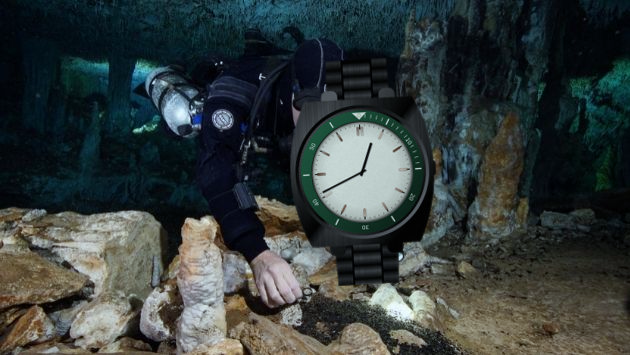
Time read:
h=12 m=41
